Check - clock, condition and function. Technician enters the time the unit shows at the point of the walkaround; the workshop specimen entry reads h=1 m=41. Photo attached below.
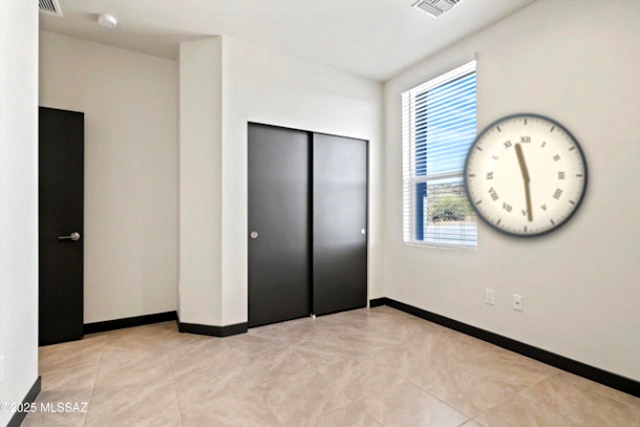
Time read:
h=11 m=29
